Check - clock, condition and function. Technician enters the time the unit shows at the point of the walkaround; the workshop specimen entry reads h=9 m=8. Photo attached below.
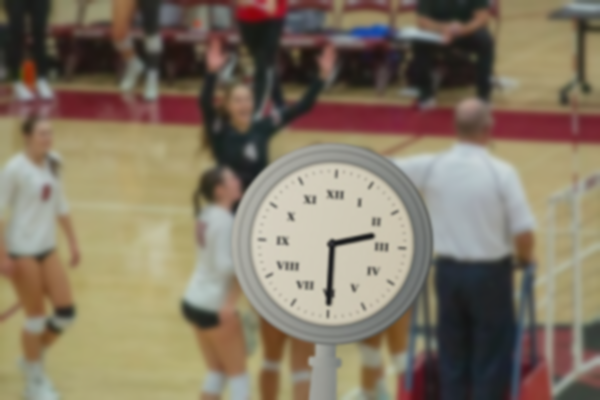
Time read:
h=2 m=30
